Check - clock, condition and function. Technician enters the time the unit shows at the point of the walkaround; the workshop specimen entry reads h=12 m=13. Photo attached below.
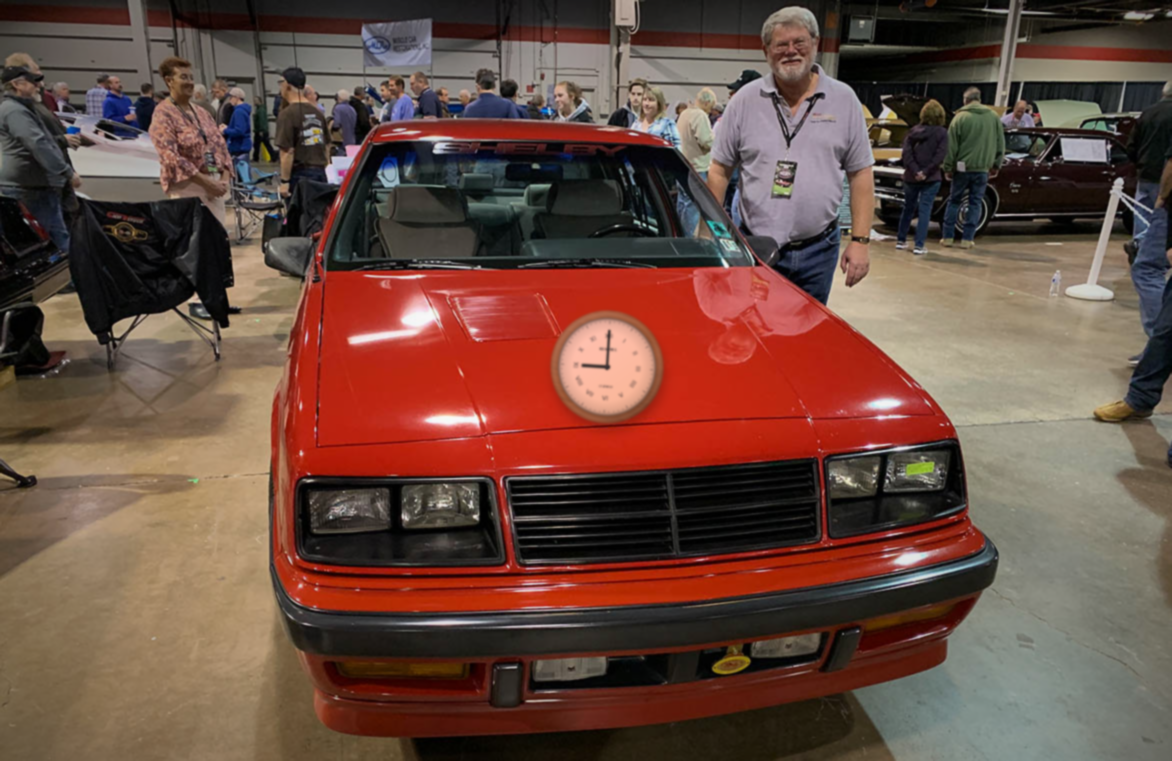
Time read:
h=9 m=0
